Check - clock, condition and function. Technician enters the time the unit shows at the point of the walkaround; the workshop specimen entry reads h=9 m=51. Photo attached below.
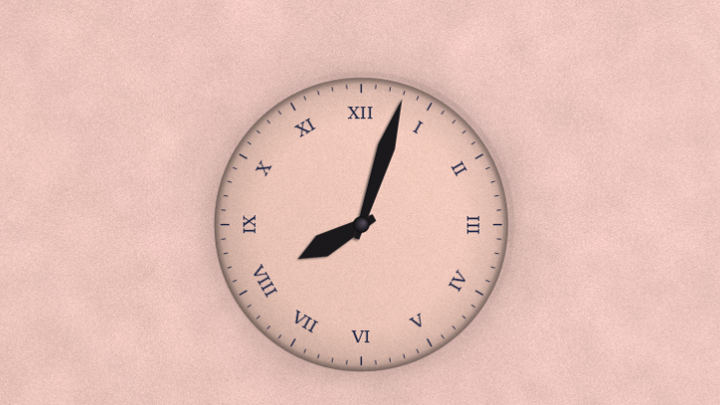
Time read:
h=8 m=3
